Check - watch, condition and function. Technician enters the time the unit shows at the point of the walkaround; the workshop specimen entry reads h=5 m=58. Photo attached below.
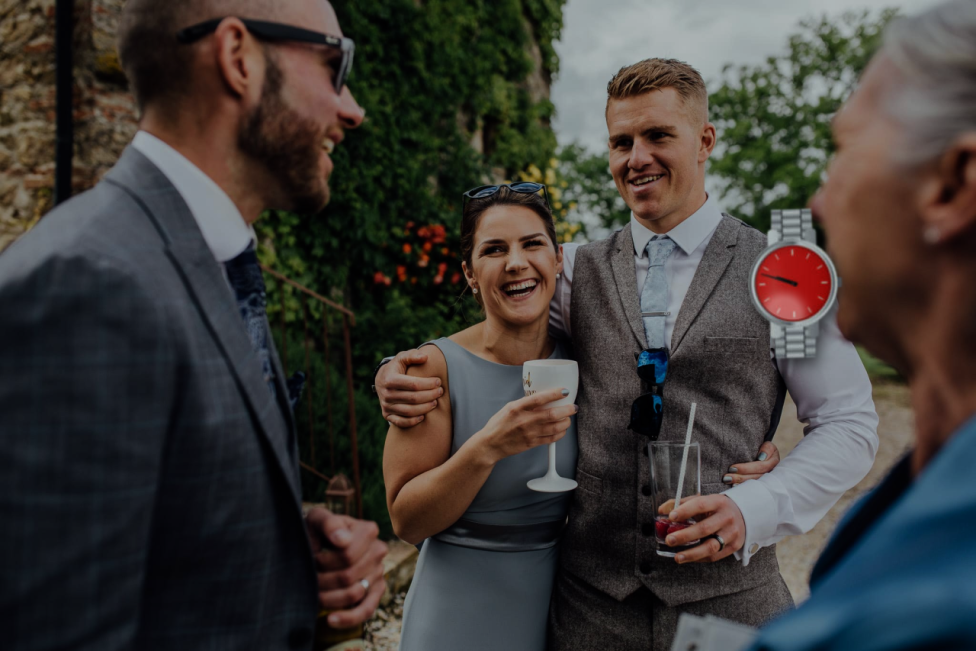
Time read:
h=9 m=48
